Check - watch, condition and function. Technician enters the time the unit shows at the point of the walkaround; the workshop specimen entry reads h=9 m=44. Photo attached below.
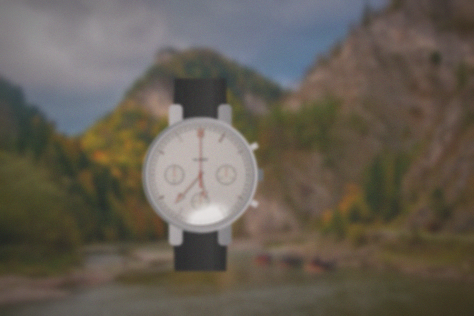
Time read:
h=5 m=37
